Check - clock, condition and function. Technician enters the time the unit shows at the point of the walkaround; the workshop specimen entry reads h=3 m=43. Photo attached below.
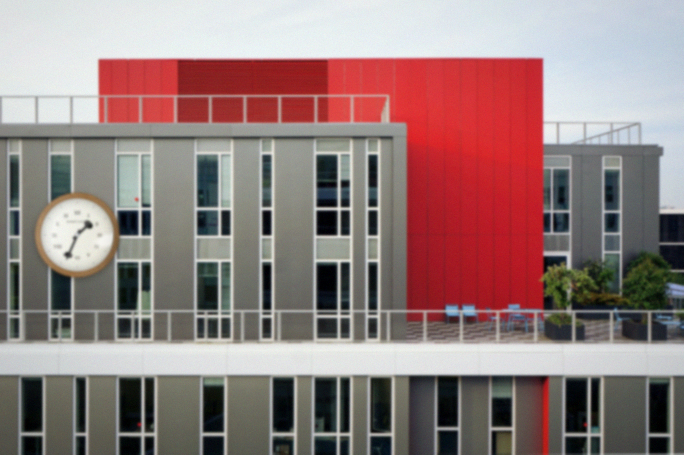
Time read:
h=1 m=34
